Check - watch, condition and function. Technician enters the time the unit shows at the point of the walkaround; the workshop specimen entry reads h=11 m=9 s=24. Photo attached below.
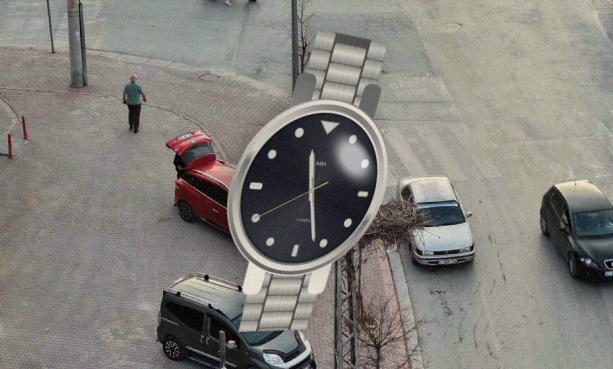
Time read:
h=11 m=26 s=40
